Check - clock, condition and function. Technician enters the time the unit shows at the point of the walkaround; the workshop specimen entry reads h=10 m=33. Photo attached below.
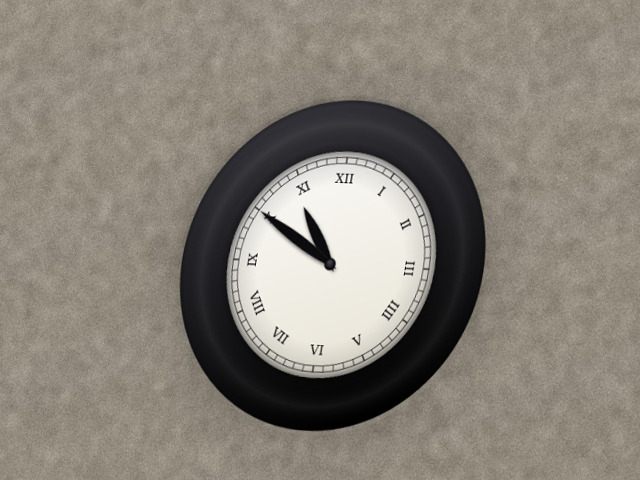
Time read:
h=10 m=50
